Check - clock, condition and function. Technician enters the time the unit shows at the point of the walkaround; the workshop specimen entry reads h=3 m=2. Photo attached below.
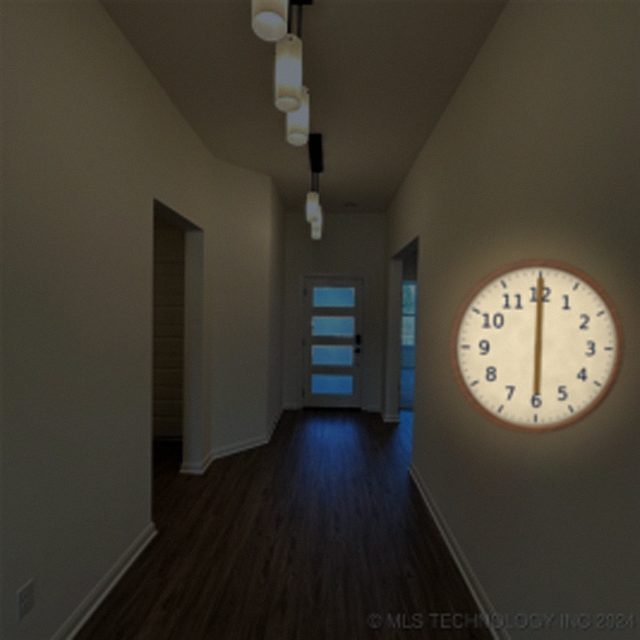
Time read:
h=6 m=0
